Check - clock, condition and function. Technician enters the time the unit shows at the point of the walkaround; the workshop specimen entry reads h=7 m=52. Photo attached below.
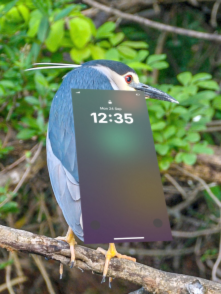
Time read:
h=12 m=35
